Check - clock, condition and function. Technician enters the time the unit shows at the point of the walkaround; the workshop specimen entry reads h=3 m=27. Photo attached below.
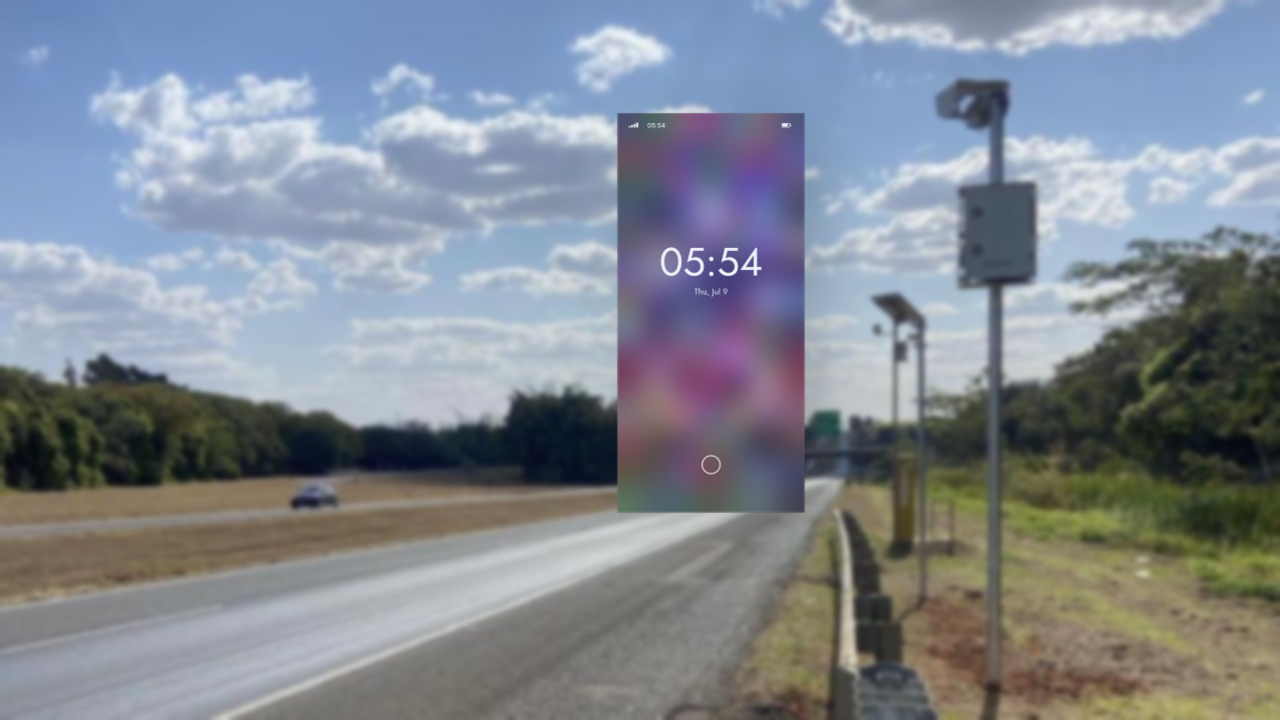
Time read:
h=5 m=54
